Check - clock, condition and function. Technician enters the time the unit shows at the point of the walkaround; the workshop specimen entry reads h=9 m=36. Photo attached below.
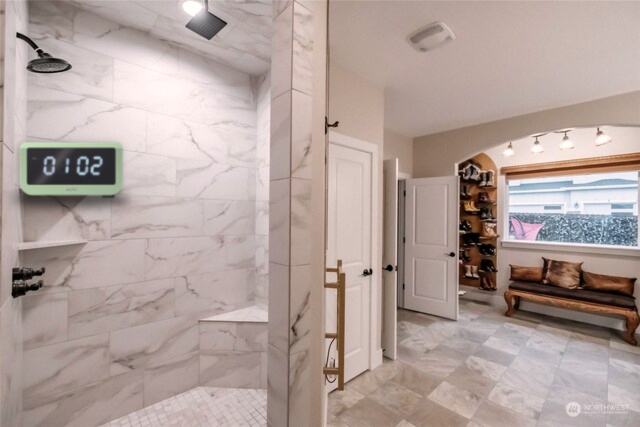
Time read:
h=1 m=2
